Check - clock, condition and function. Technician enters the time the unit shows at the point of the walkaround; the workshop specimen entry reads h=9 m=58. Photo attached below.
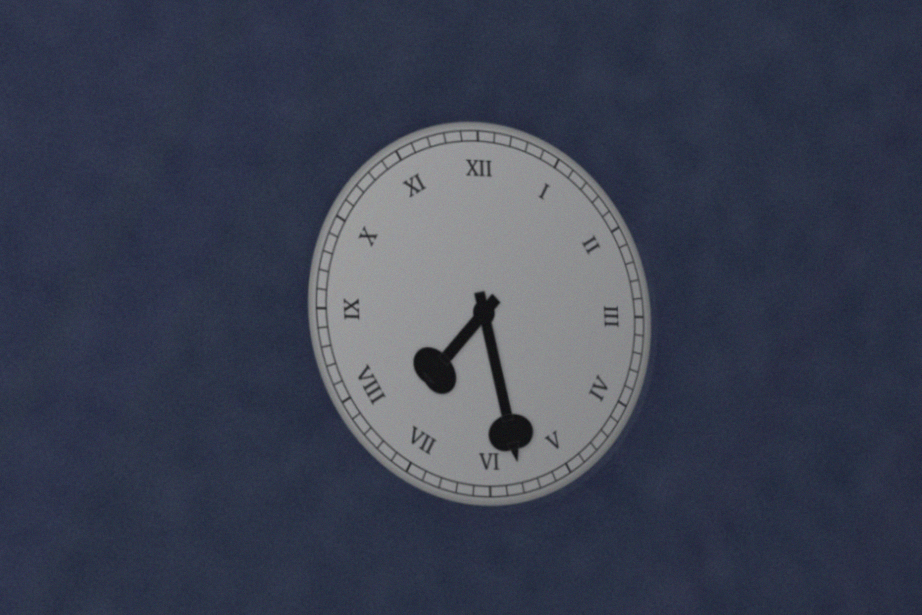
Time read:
h=7 m=28
